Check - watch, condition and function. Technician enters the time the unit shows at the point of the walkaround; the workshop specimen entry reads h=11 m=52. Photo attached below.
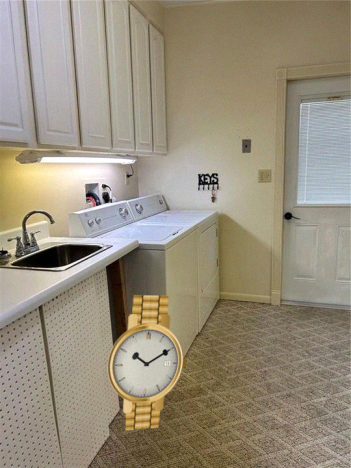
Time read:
h=10 m=10
